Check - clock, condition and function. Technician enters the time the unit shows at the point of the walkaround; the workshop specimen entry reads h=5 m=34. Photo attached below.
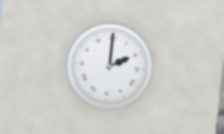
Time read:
h=2 m=0
